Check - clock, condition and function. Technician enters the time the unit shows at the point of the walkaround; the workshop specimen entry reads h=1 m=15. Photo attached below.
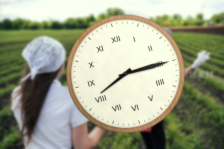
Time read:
h=8 m=15
